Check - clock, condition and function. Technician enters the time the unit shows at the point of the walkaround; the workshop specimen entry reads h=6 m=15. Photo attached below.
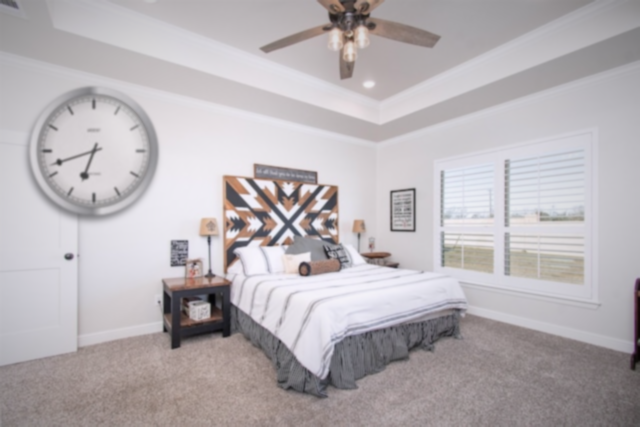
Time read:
h=6 m=42
